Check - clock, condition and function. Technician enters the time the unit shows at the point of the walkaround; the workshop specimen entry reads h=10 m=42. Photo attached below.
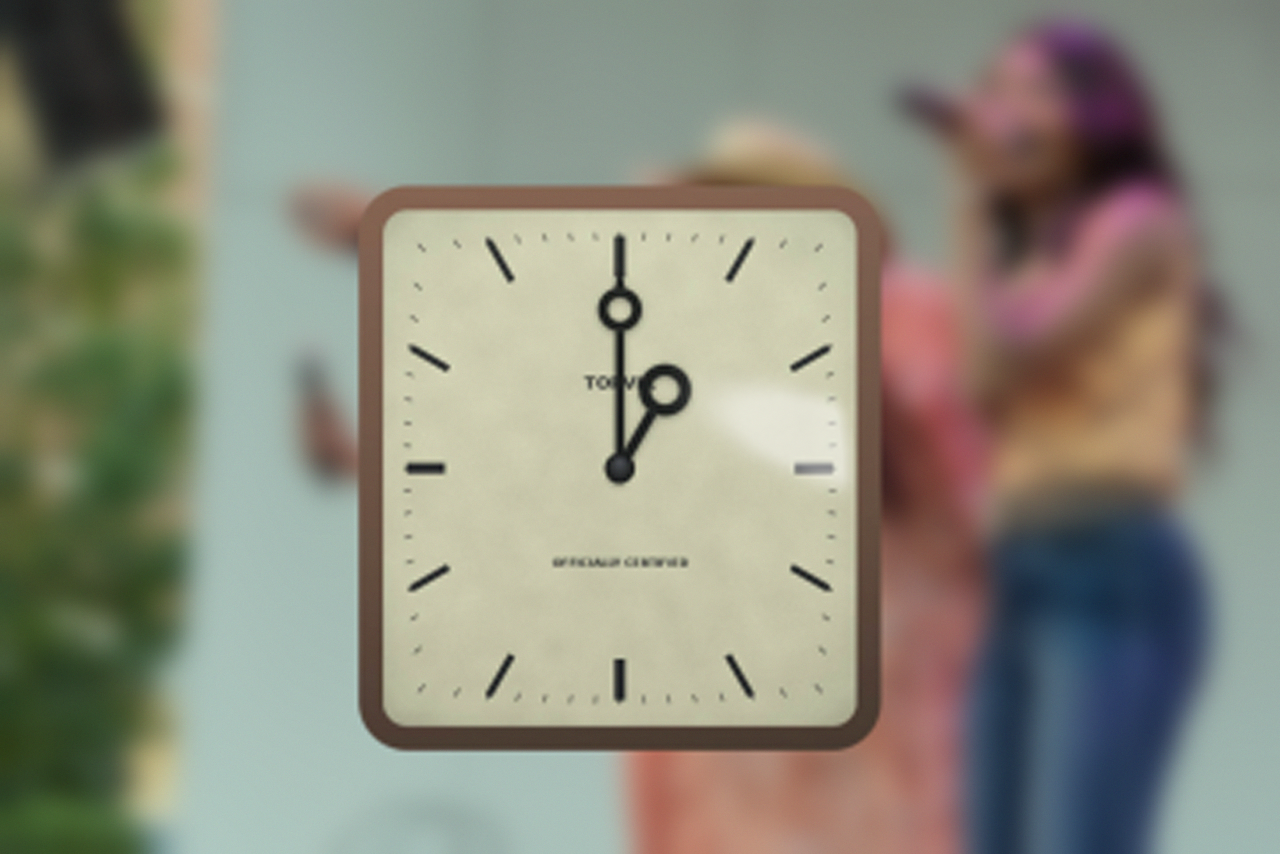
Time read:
h=1 m=0
